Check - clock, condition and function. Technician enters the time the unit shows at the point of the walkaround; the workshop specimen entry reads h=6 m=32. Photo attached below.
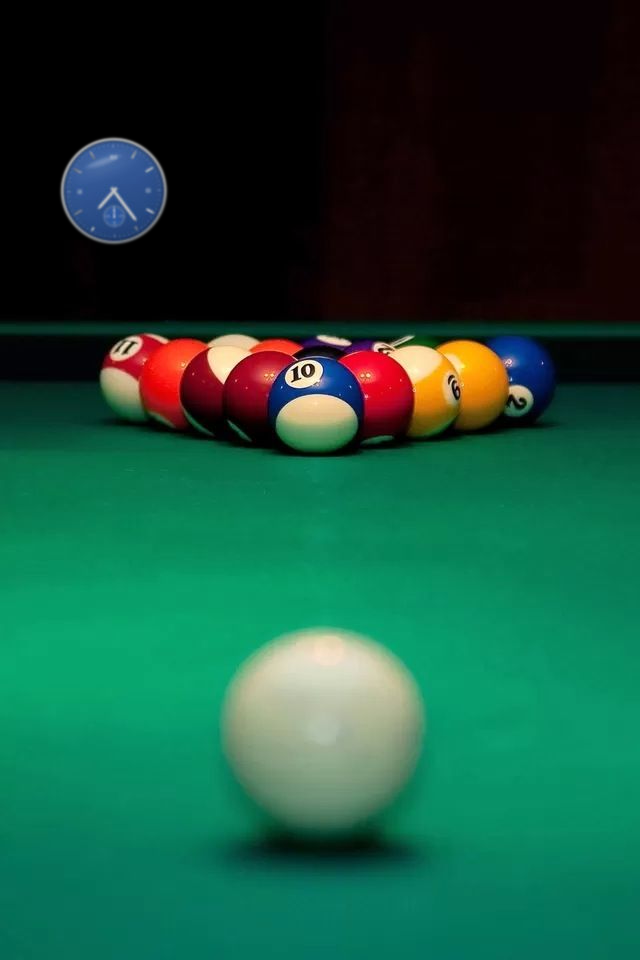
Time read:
h=7 m=24
